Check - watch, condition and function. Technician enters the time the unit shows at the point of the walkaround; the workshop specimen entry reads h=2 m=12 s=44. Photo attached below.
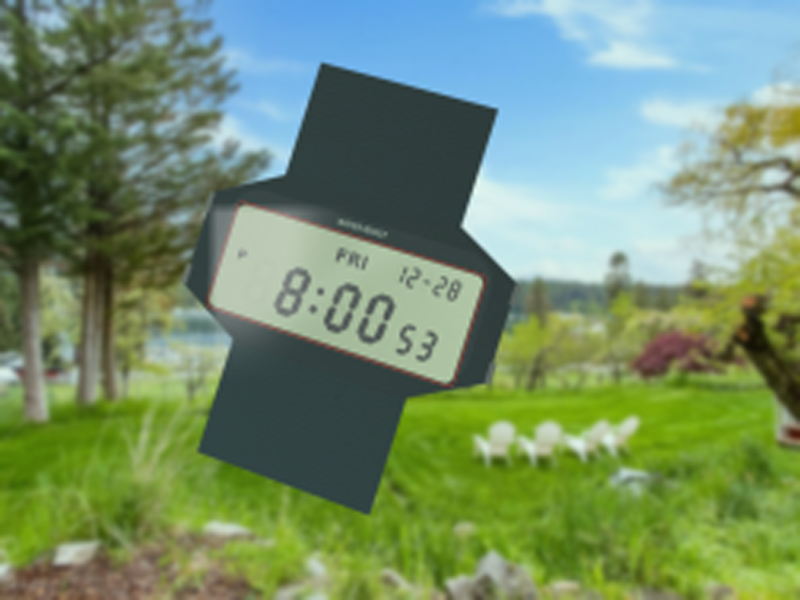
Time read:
h=8 m=0 s=53
